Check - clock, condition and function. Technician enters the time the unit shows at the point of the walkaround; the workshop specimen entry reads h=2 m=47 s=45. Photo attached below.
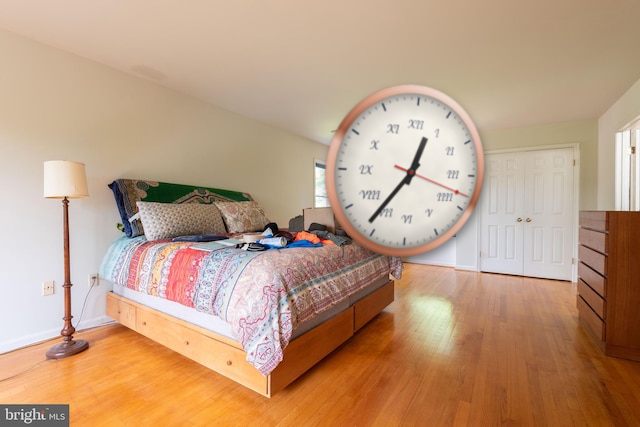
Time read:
h=12 m=36 s=18
